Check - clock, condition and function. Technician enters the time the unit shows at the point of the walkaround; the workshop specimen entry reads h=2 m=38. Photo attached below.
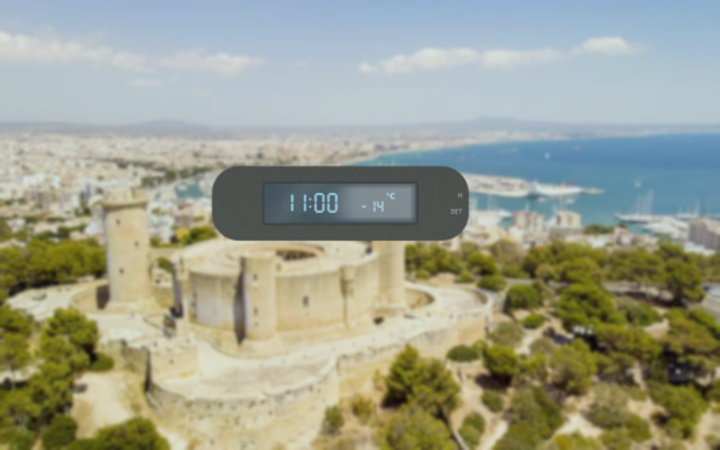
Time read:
h=11 m=0
